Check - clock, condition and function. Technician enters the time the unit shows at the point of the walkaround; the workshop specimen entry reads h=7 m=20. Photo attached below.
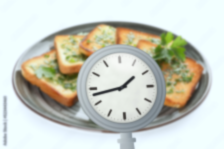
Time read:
h=1 m=43
